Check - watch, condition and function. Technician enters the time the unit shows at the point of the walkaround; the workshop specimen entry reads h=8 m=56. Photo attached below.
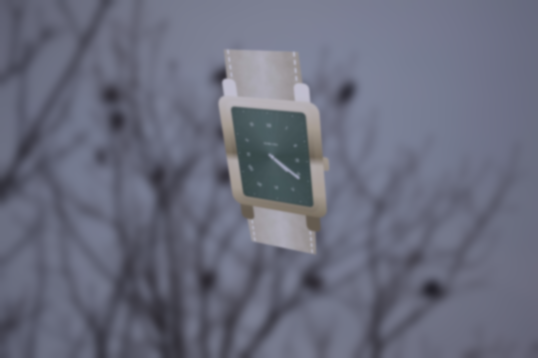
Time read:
h=4 m=21
